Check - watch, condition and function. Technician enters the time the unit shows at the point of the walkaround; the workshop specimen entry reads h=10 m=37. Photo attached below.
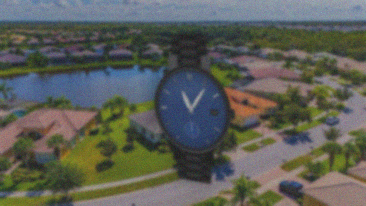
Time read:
h=11 m=6
